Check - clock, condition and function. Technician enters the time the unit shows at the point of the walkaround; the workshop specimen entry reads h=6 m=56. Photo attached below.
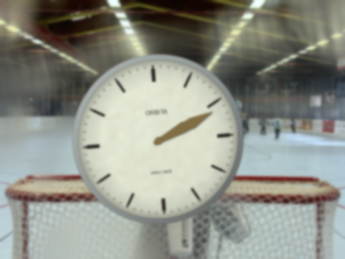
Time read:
h=2 m=11
